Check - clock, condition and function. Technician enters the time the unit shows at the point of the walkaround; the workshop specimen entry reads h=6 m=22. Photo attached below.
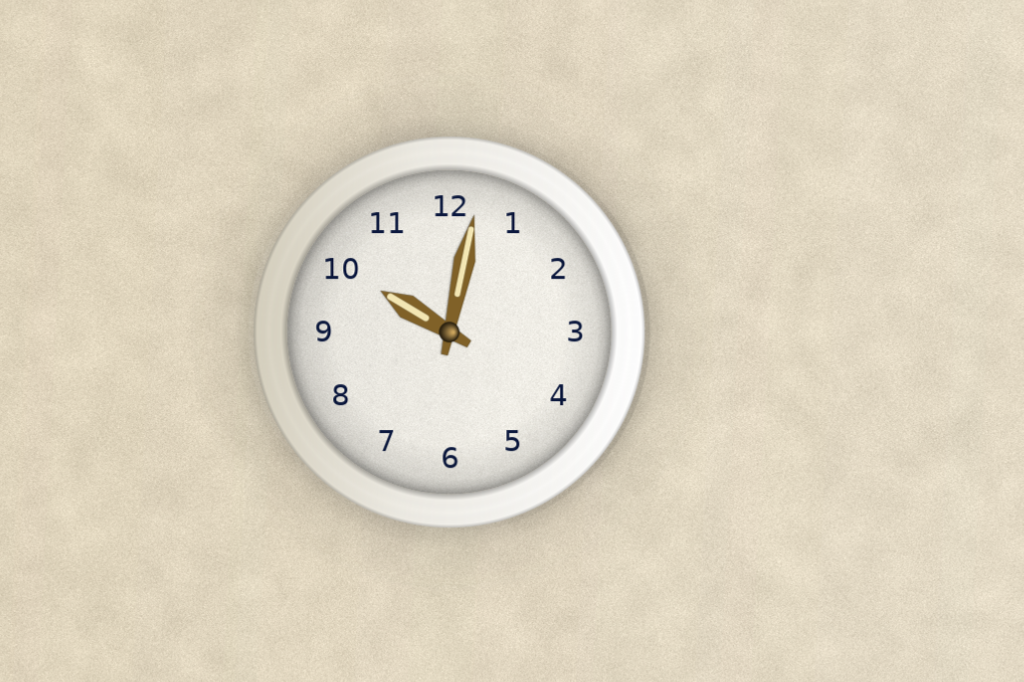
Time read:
h=10 m=2
